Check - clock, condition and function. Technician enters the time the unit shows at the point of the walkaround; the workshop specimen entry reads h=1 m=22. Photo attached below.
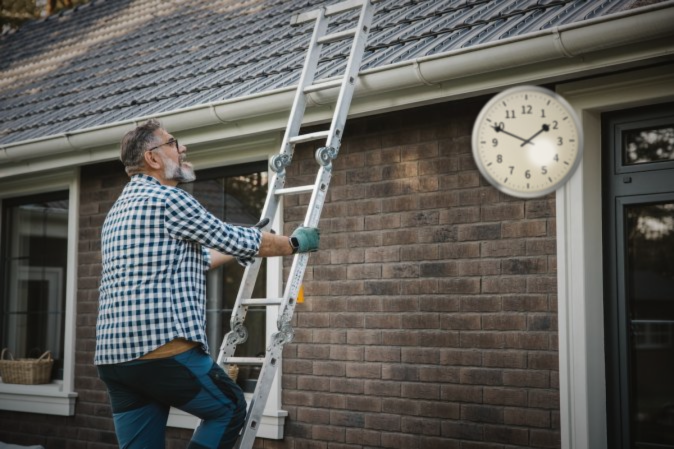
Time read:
h=1 m=49
